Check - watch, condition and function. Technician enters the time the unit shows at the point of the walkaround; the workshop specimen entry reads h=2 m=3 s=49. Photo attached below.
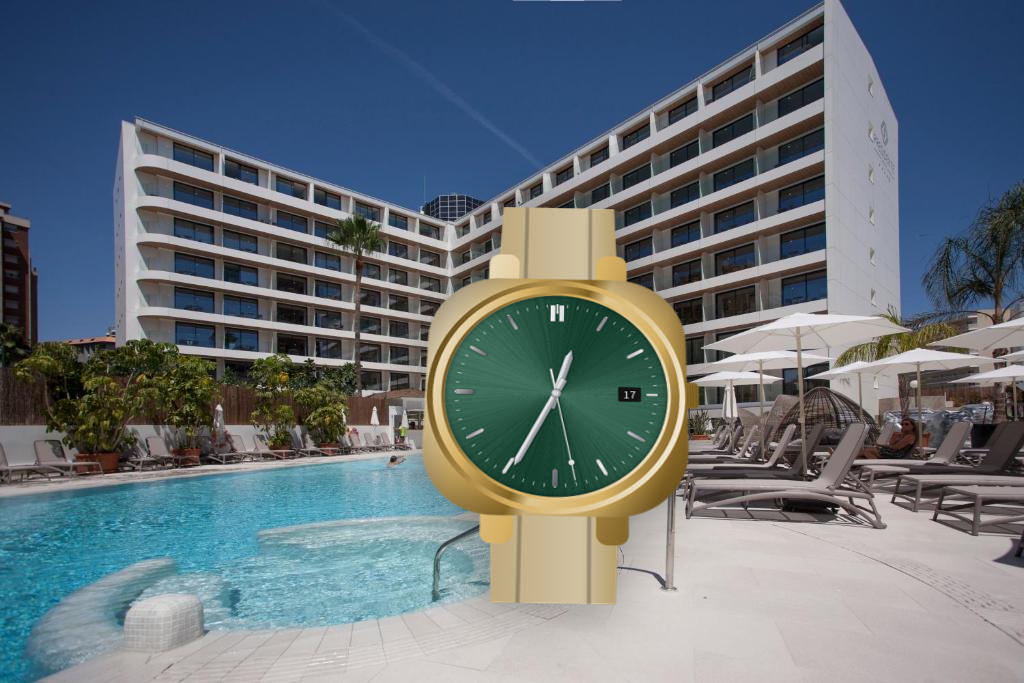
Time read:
h=12 m=34 s=28
